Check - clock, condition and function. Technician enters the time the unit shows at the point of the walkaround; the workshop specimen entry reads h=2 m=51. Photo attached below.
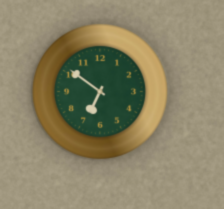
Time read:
h=6 m=51
